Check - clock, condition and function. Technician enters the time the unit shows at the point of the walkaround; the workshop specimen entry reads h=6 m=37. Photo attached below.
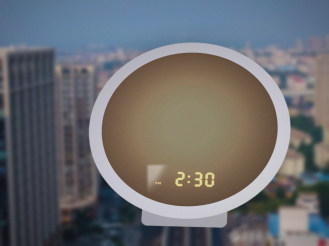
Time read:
h=2 m=30
